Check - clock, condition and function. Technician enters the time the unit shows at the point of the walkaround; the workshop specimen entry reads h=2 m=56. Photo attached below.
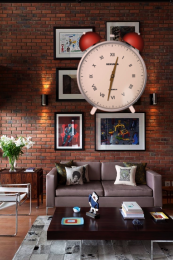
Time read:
h=12 m=32
